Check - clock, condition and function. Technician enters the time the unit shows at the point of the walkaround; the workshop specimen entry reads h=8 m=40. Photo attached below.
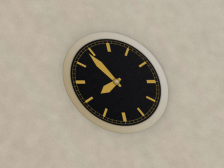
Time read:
h=7 m=54
